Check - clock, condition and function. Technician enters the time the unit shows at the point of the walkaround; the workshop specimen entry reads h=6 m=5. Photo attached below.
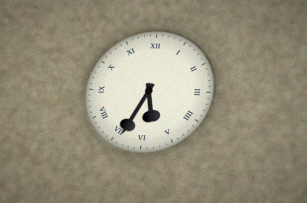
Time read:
h=5 m=34
